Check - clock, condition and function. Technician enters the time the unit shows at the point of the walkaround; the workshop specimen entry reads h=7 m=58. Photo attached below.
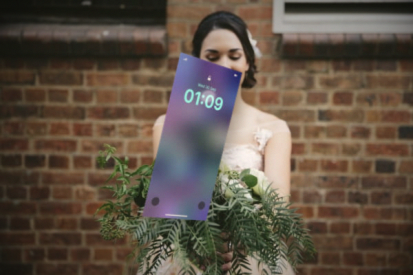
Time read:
h=1 m=9
